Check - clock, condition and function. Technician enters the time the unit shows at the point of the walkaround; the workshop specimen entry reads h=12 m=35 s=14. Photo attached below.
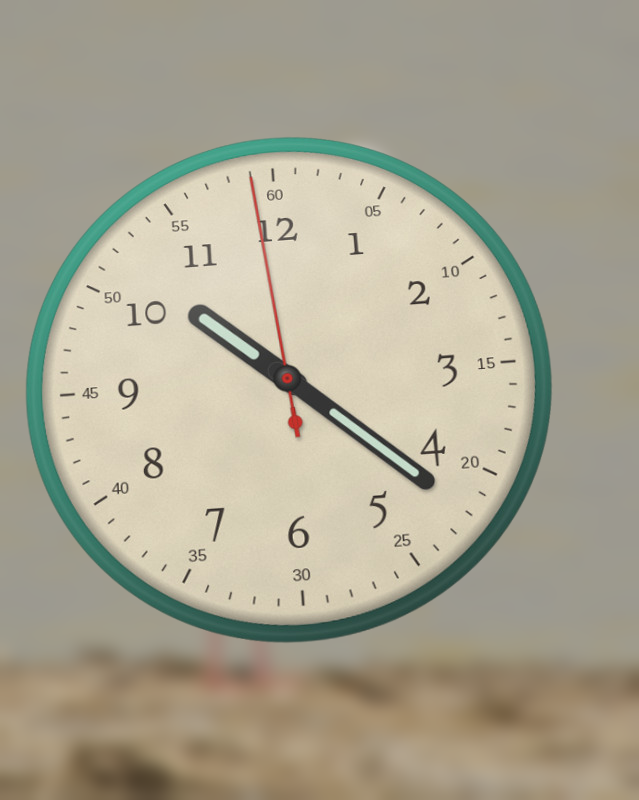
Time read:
h=10 m=21 s=59
